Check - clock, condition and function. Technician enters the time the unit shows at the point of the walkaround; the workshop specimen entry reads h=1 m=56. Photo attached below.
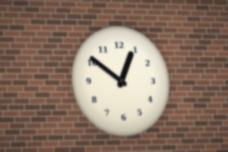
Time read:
h=12 m=51
